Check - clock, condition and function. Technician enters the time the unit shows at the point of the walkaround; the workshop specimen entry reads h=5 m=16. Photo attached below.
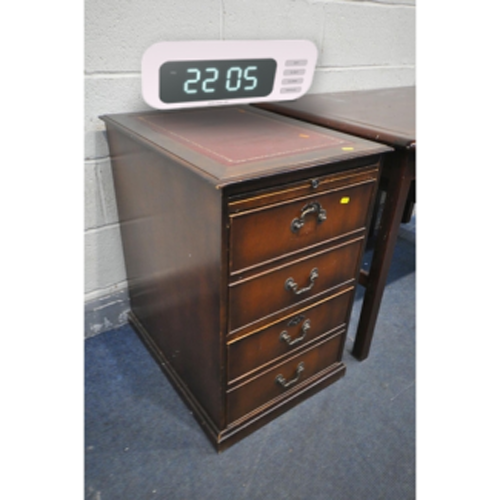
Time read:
h=22 m=5
